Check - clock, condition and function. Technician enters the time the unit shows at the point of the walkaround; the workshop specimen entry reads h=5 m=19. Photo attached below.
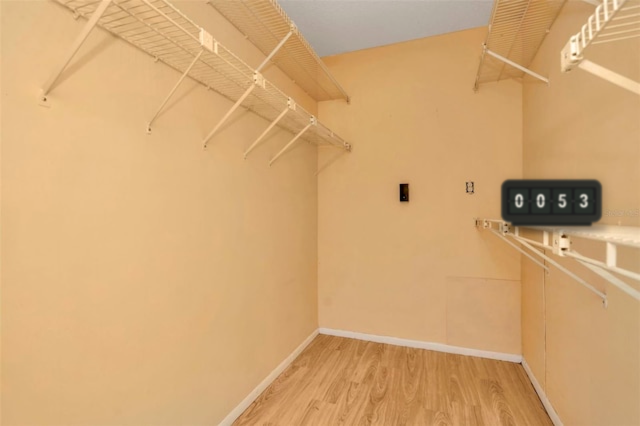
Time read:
h=0 m=53
